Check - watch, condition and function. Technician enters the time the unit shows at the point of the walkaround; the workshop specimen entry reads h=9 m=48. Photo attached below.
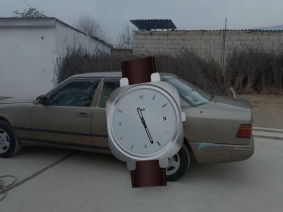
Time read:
h=11 m=27
